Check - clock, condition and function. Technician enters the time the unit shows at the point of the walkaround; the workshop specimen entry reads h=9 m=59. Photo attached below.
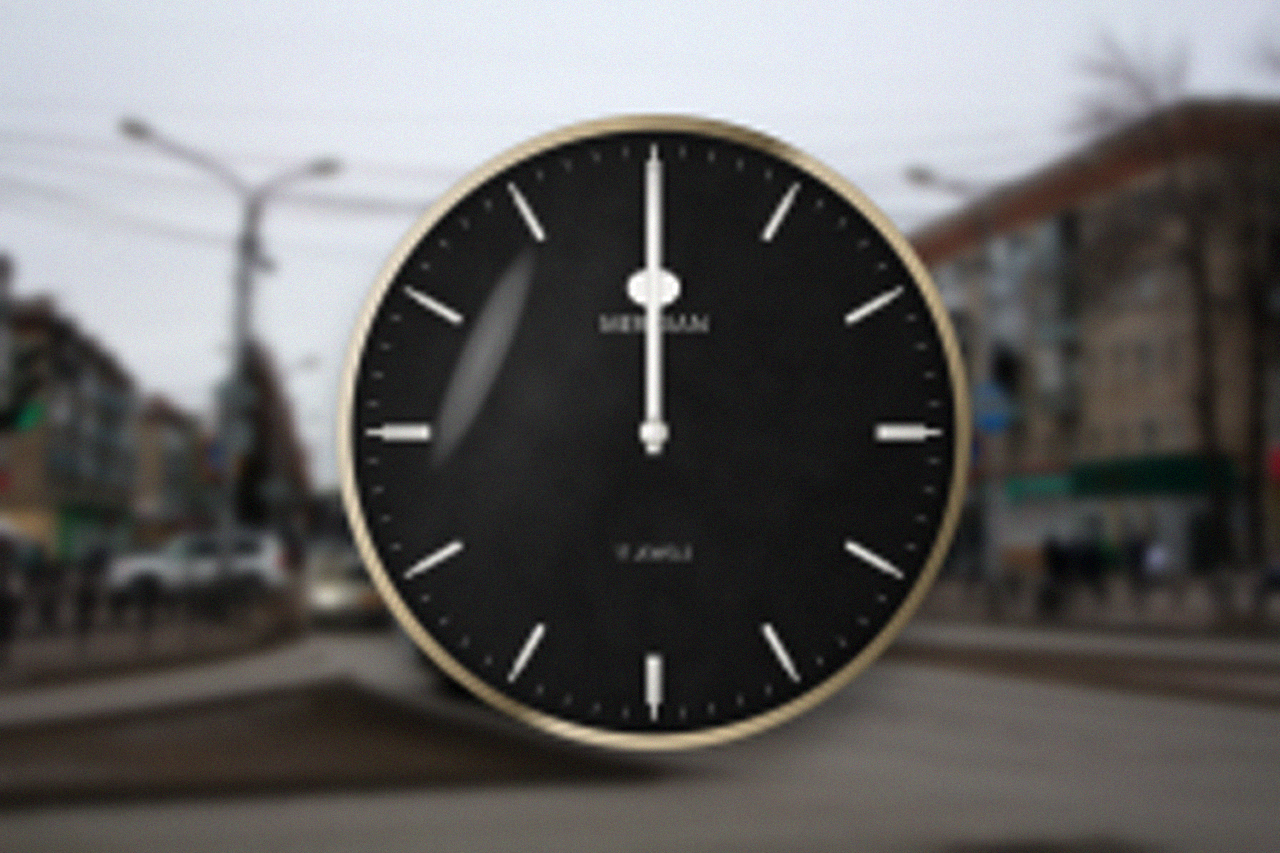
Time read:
h=12 m=0
